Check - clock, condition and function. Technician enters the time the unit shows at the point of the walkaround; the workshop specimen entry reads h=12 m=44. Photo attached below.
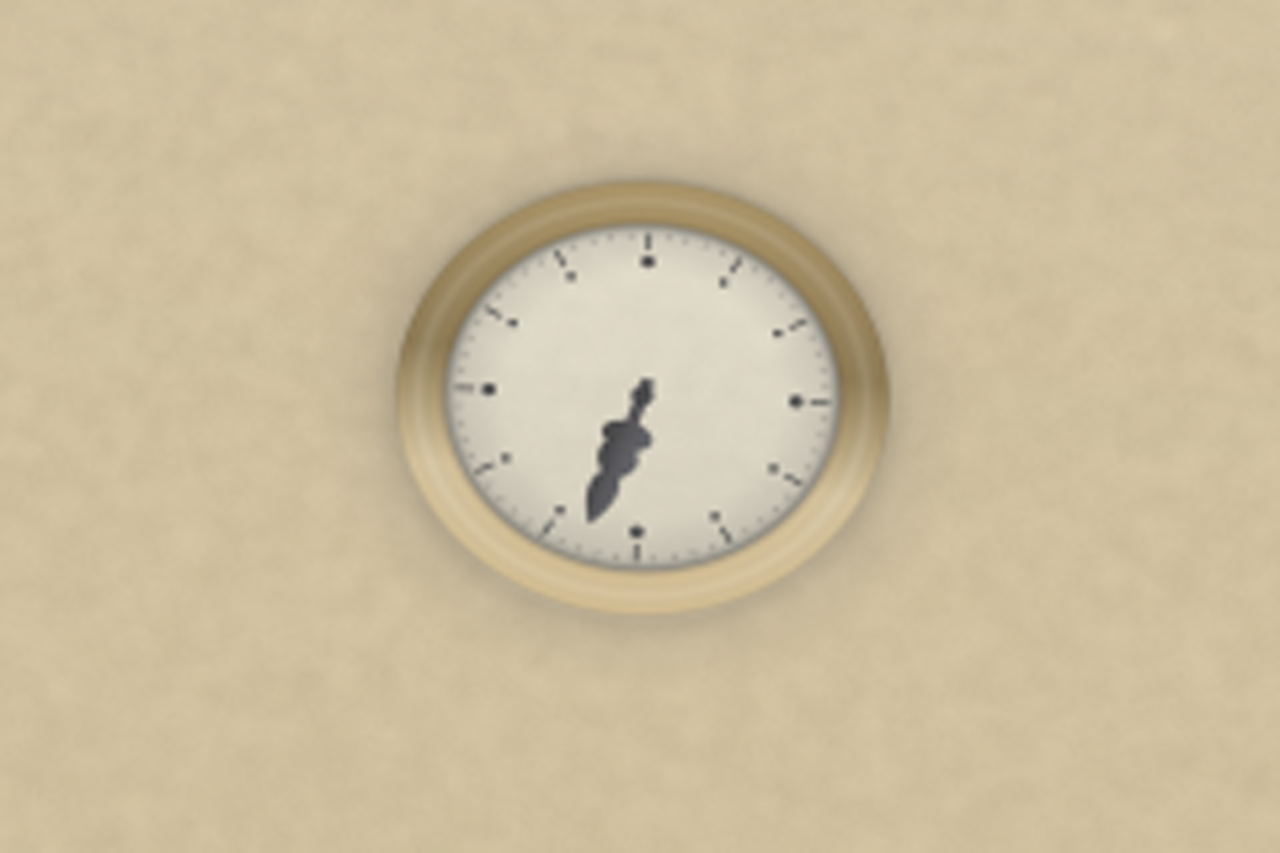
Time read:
h=6 m=33
